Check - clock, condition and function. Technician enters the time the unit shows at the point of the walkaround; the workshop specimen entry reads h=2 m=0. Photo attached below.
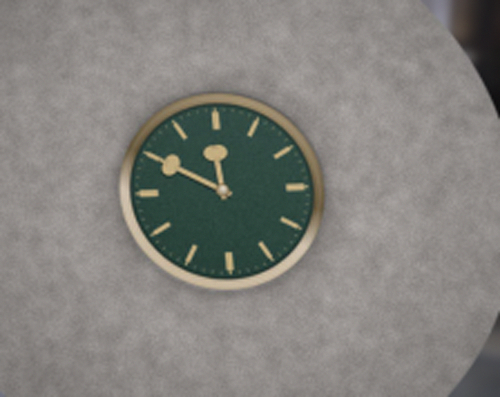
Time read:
h=11 m=50
